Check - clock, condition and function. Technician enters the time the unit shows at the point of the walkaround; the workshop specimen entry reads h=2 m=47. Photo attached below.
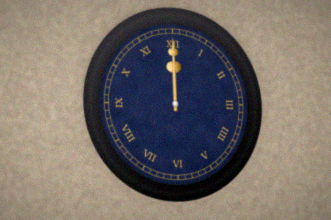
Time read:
h=12 m=0
